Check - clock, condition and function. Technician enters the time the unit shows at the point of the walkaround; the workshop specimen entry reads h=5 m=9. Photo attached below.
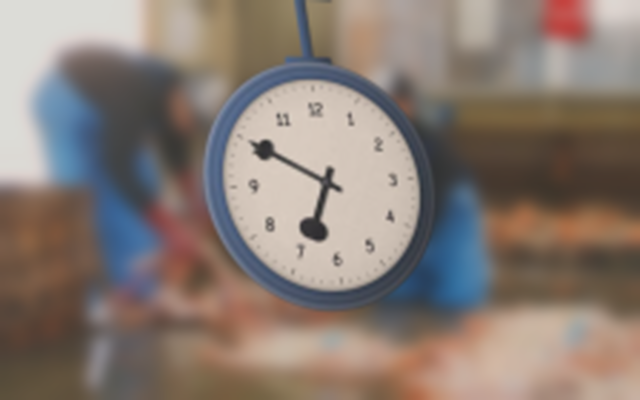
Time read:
h=6 m=50
